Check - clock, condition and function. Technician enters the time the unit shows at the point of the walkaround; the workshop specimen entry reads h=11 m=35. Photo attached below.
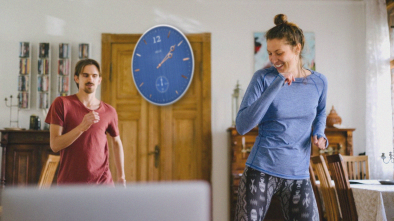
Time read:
h=2 m=9
